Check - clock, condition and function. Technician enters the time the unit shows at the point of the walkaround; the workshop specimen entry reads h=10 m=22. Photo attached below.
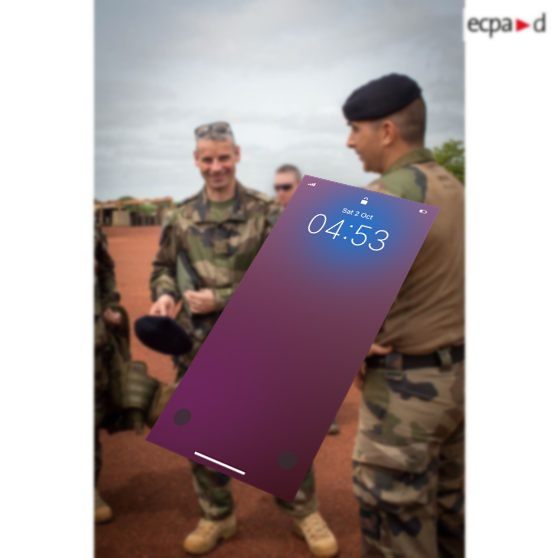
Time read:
h=4 m=53
